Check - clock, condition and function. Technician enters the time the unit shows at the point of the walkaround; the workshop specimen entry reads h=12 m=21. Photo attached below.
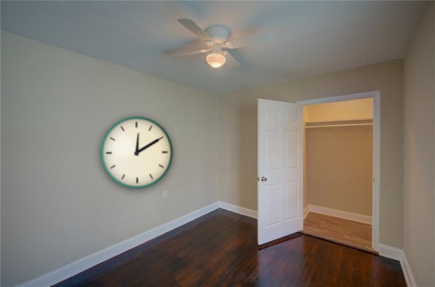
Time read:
h=12 m=10
